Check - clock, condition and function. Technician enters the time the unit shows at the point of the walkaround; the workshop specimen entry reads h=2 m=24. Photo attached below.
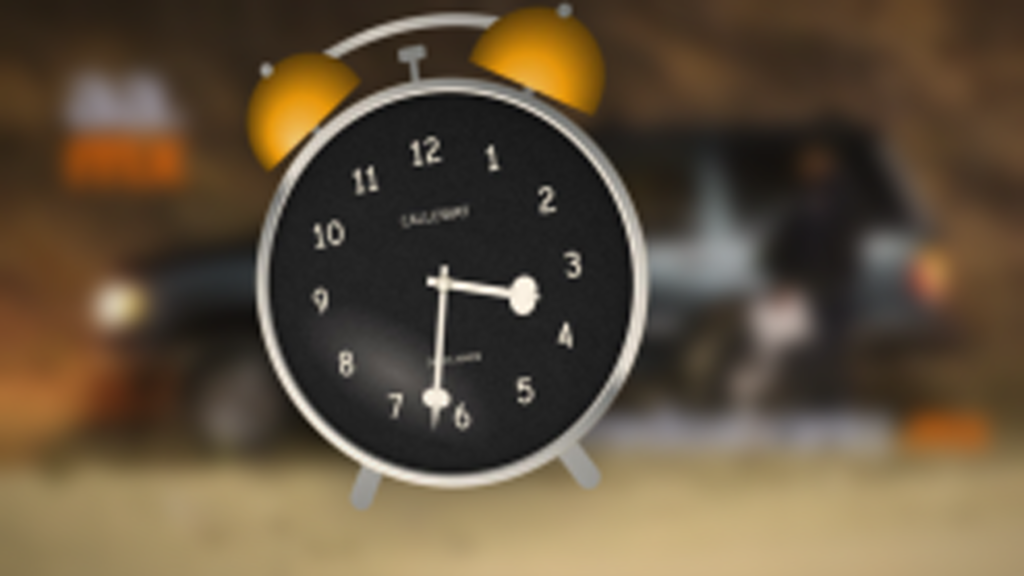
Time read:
h=3 m=32
